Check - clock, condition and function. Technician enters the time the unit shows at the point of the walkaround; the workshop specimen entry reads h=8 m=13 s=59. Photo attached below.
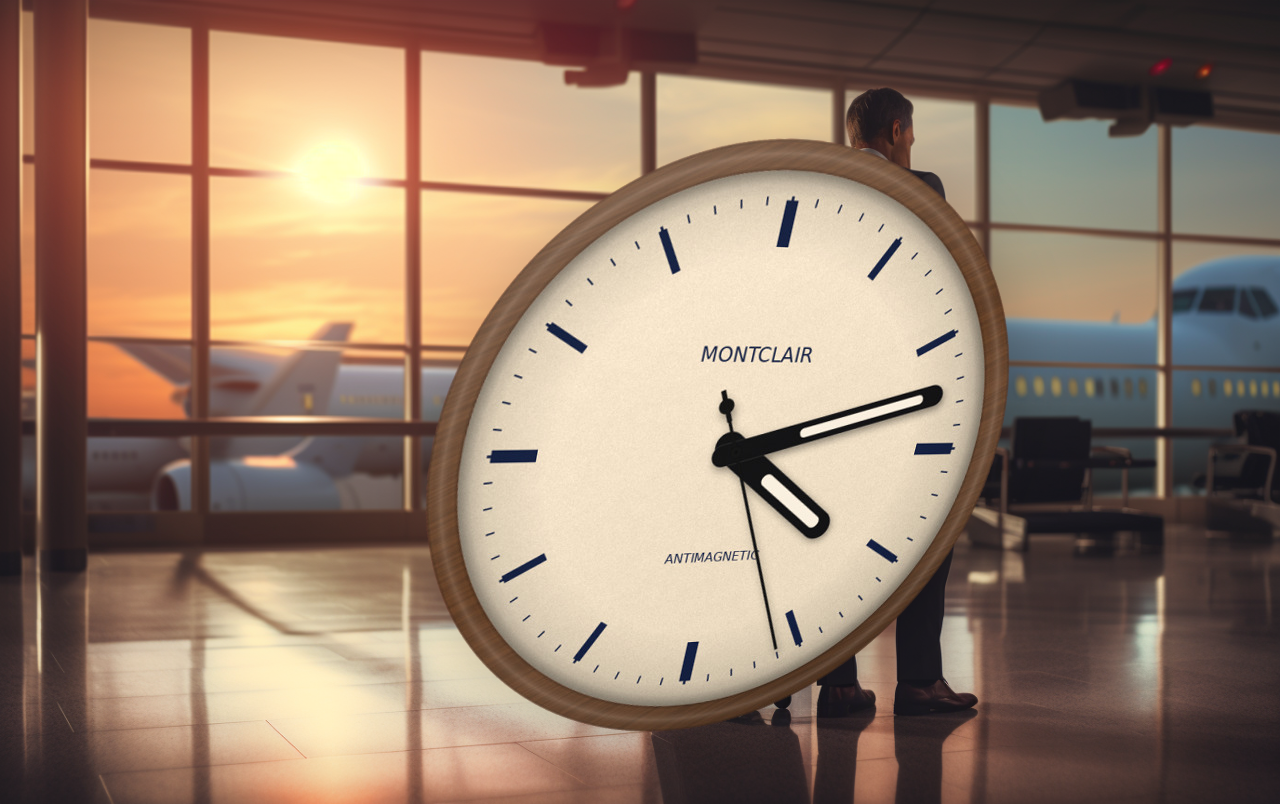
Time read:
h=4 m=12 s=26
